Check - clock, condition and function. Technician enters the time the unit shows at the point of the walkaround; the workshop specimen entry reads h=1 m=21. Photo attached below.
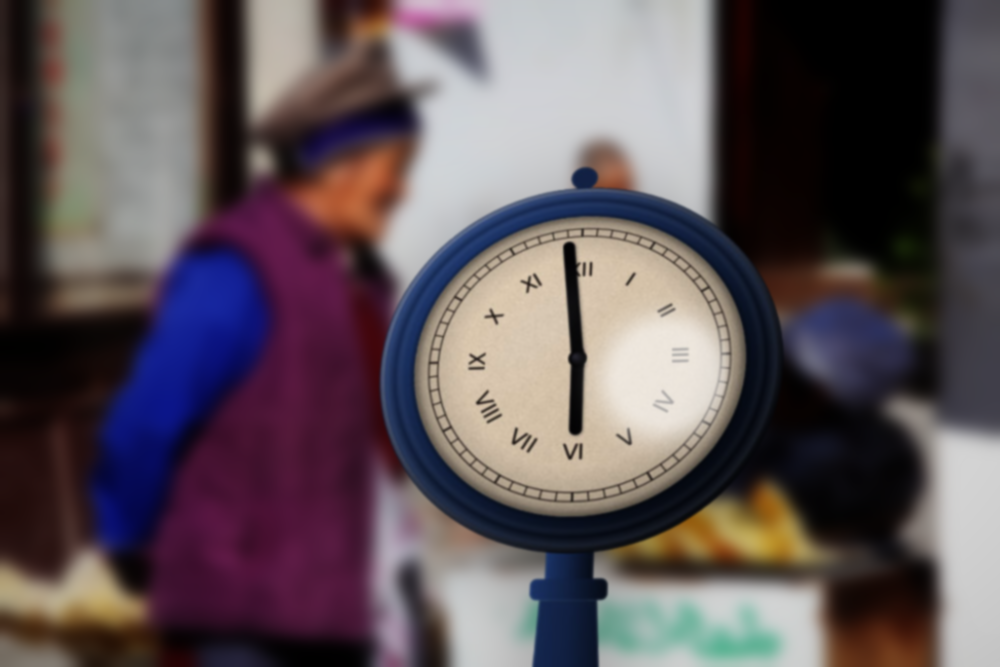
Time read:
h=5 m=59
